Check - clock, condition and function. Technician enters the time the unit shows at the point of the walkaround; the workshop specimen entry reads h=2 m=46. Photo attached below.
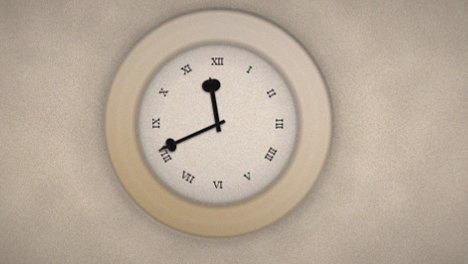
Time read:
h=11 m=41
